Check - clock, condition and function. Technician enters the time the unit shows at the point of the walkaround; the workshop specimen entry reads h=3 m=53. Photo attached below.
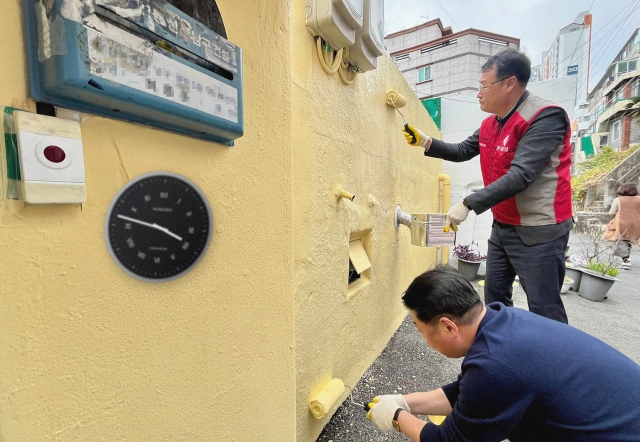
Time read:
h=3 m=47
